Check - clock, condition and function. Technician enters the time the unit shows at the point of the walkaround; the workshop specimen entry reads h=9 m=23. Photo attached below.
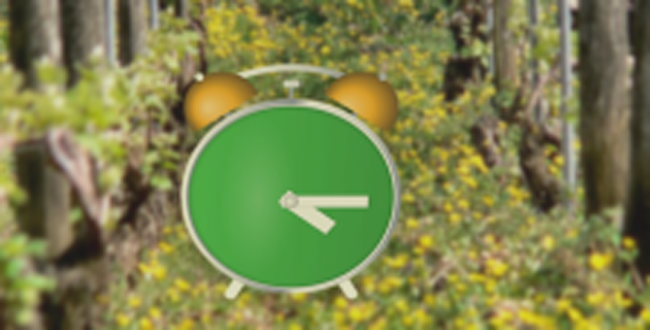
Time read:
h=4 m=15
